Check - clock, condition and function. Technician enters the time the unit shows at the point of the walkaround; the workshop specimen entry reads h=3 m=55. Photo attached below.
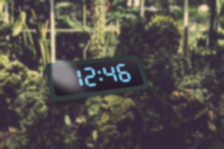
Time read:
h=12 m=46
